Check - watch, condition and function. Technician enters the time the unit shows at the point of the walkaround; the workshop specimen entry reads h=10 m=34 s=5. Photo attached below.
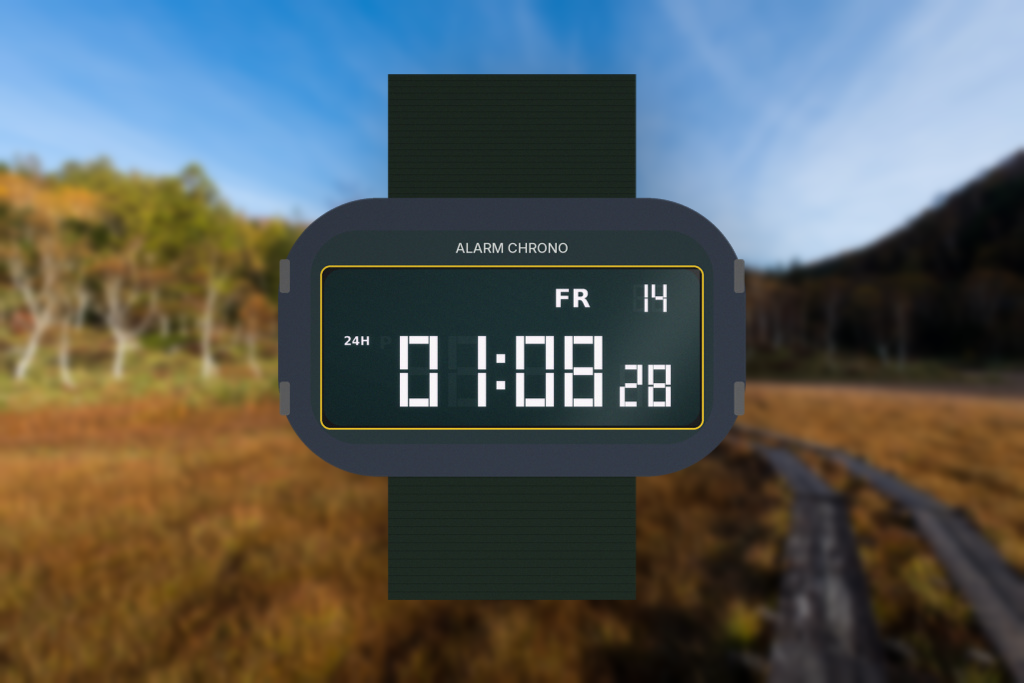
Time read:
h=1 m=8 s=28
